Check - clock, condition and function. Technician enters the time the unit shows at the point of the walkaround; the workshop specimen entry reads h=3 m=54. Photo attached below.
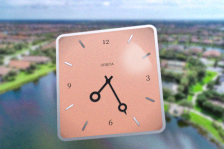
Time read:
h=7 m=26
